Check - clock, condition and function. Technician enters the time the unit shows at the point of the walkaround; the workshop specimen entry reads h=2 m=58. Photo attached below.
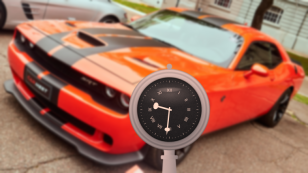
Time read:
h=9 m=31
